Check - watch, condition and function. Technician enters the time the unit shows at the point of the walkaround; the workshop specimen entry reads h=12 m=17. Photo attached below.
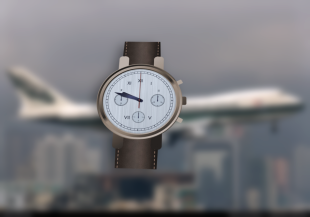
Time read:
h=9 m=48
